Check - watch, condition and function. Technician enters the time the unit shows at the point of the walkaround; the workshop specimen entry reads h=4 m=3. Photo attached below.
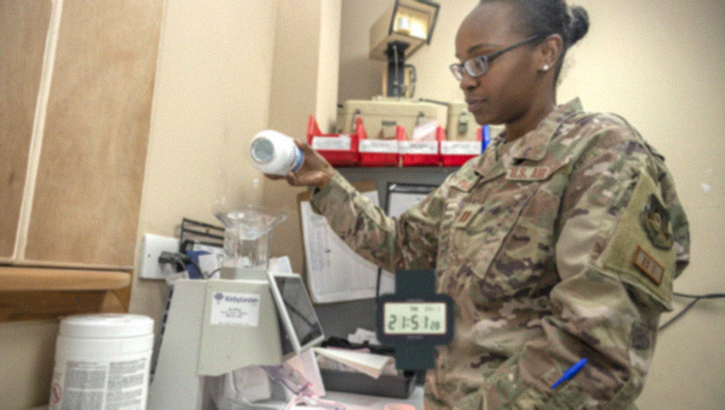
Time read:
h=21 m=51
